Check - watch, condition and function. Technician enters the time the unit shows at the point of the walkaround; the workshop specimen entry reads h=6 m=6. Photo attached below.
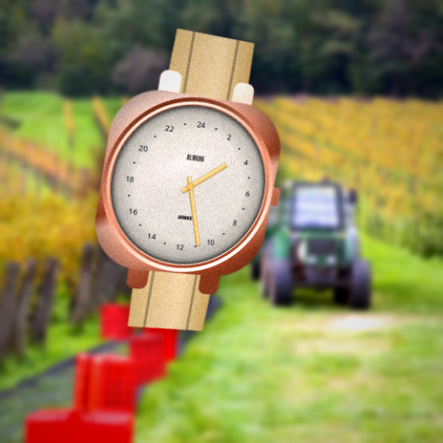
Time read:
h=3 m=27
